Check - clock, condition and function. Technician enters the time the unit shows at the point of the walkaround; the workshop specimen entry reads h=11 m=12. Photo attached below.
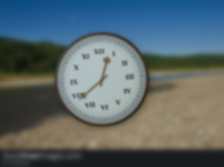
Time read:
h=12 m=39
